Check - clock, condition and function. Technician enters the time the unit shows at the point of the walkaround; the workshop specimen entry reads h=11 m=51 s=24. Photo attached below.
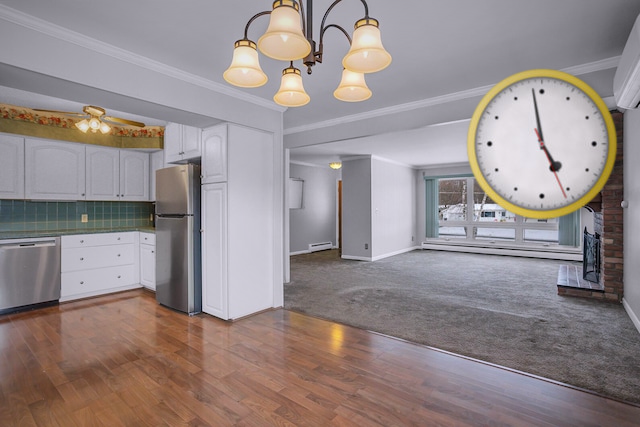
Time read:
h=4 m=58 s=26
